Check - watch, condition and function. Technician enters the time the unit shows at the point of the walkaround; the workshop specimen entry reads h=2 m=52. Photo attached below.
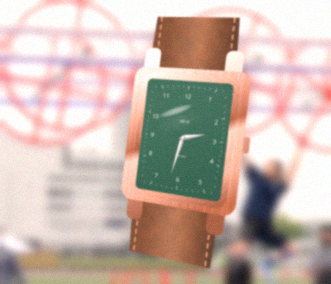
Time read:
h=2 m=32
